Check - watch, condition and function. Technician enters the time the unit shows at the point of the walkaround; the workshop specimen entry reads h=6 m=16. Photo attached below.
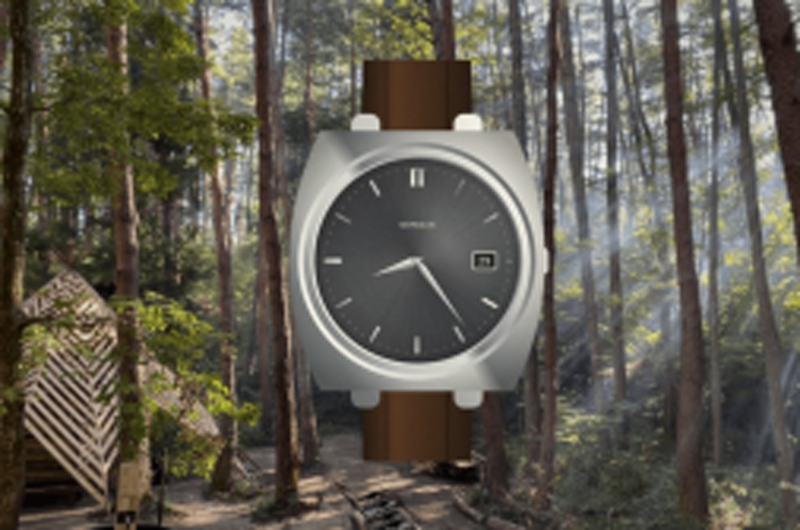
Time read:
h=8 m=24
